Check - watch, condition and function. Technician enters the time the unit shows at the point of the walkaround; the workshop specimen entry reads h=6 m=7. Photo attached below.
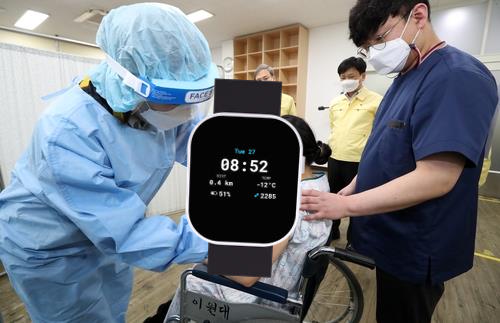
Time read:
h=8 m=52
